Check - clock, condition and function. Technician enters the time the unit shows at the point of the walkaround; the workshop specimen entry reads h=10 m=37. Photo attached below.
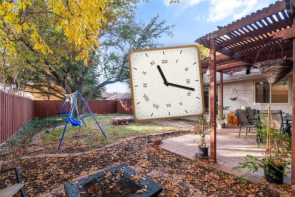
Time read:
h=11 m=18
